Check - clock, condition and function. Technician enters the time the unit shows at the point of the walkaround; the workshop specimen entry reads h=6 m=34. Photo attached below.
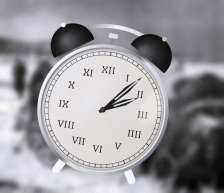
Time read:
h=2 m=7
